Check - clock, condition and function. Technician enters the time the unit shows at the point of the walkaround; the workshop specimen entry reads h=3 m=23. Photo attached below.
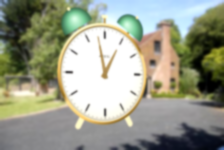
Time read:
h=12 m=58
